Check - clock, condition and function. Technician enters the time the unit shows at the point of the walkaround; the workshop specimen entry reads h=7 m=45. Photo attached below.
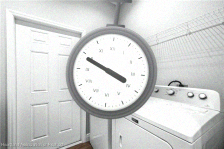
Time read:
h=3 m=49
